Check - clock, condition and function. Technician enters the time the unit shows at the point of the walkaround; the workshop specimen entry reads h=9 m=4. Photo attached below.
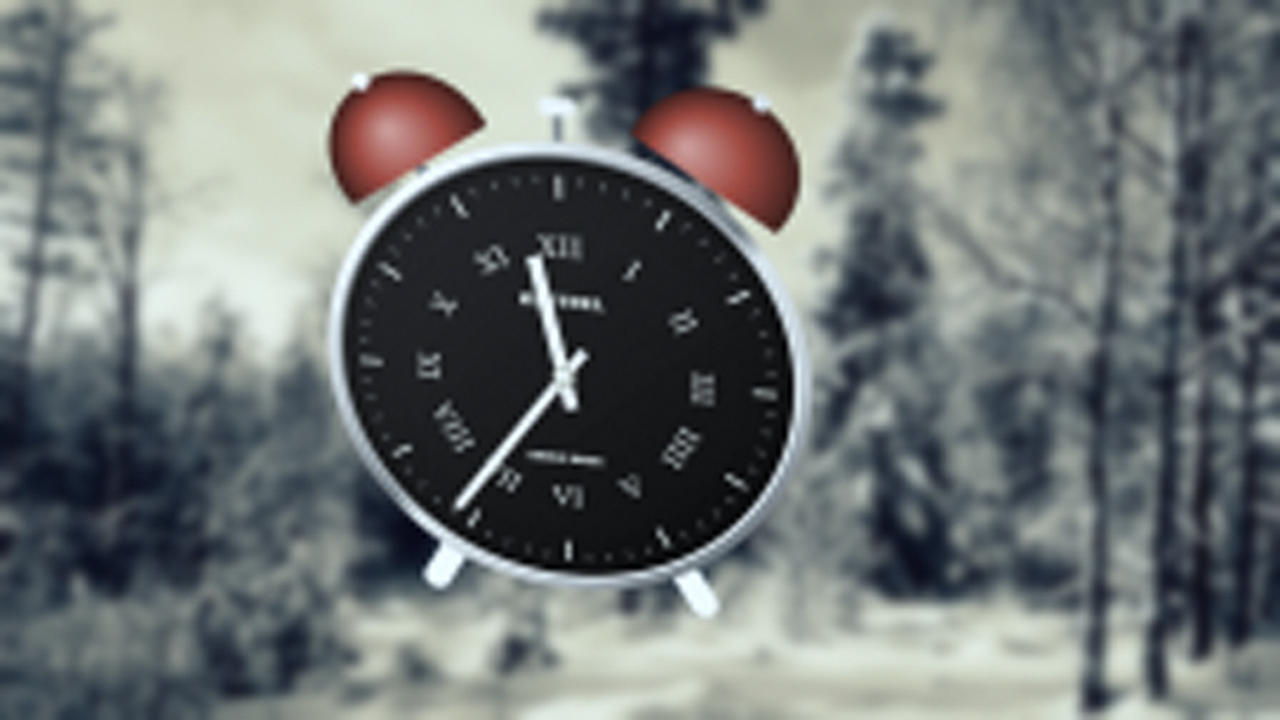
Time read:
h=11 m=36
